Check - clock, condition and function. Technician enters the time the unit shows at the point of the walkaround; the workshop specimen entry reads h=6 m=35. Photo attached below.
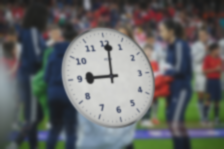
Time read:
h=9 m=1
